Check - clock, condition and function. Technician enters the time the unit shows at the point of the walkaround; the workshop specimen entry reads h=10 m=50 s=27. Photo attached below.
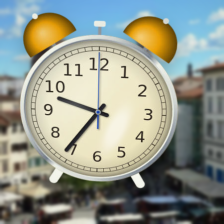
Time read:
h=9 m=36 s=0
